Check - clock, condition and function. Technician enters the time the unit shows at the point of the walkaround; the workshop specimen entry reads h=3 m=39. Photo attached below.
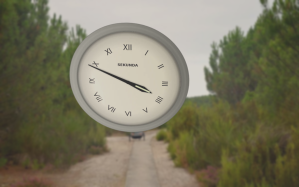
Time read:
h=3 m=49
